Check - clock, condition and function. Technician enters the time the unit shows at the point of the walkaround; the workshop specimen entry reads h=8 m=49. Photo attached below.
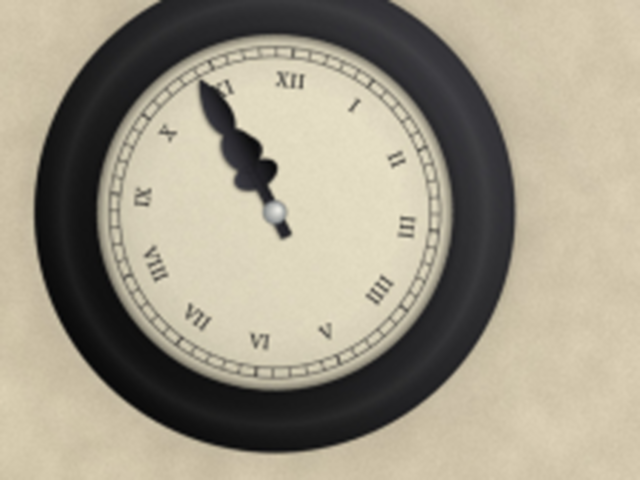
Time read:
h=10 m=54
